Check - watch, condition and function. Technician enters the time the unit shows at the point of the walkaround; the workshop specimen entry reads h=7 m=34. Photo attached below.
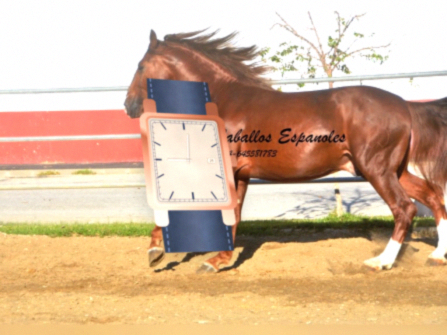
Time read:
h=9 m=1
